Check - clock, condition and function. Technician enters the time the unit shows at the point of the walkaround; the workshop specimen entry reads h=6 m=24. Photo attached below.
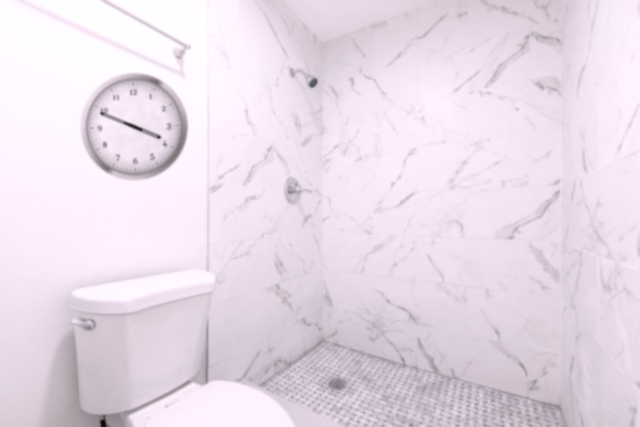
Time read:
h=3 m=49
